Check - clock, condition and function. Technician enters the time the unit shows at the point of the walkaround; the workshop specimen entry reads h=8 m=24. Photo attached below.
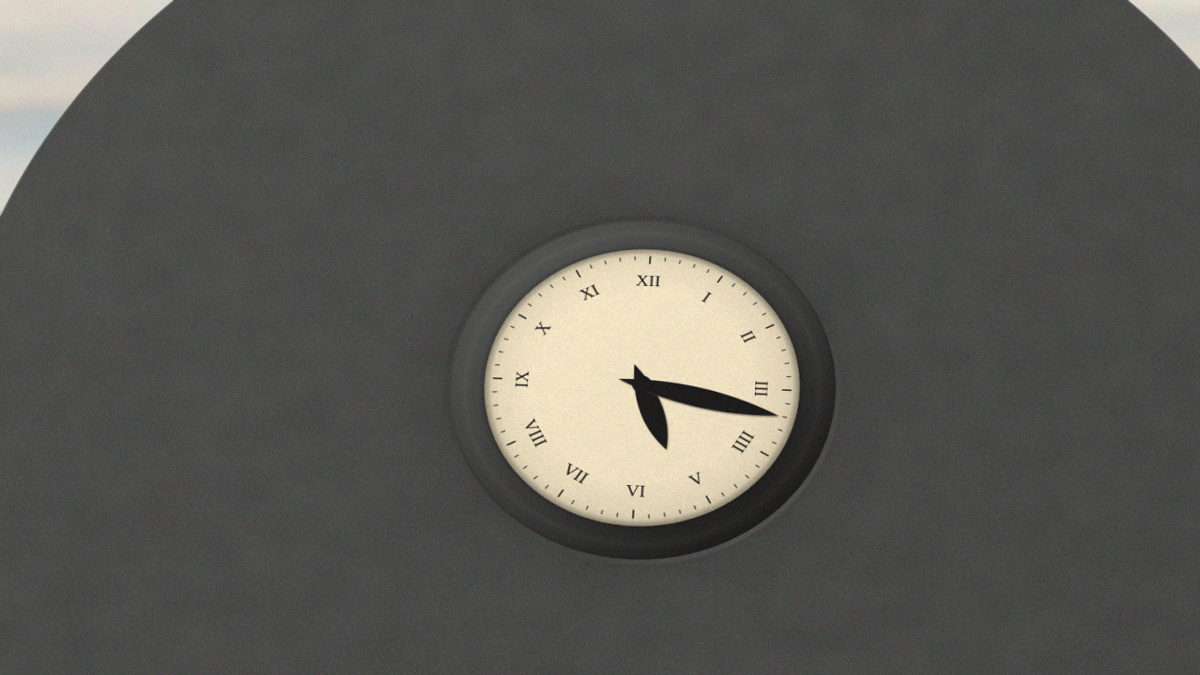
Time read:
h=5 m=17
